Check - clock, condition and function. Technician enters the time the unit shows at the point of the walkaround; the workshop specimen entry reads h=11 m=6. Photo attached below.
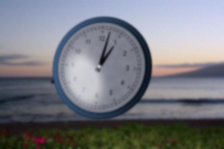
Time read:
h=1 m=2
